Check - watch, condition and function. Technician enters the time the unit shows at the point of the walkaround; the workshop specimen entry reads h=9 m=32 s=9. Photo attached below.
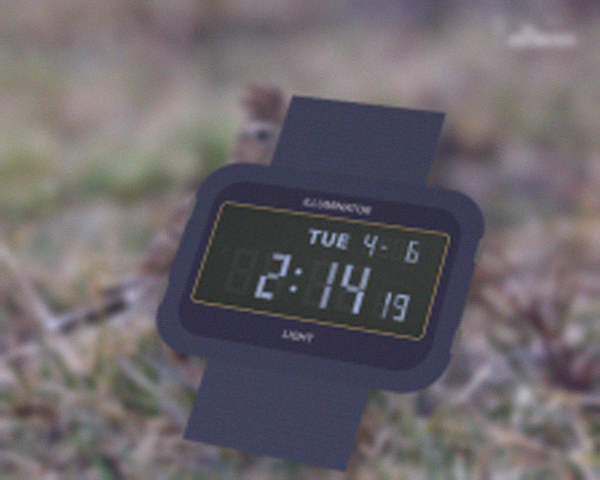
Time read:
h=2 m=14 s=19
